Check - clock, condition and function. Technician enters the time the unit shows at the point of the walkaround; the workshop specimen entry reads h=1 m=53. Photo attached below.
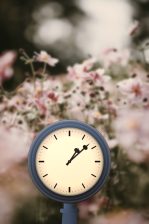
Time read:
h=1 m=8
